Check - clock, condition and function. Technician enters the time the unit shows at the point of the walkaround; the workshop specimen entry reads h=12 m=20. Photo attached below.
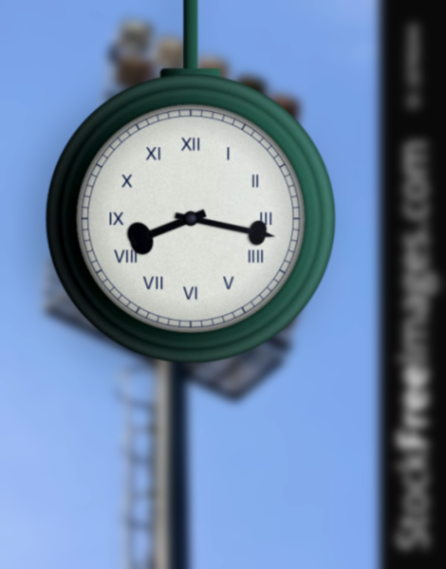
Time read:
h=8 m=17
